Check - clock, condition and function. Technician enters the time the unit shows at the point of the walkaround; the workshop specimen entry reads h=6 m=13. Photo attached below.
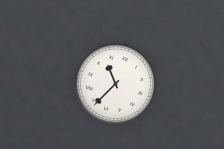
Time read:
h=10 m=34
